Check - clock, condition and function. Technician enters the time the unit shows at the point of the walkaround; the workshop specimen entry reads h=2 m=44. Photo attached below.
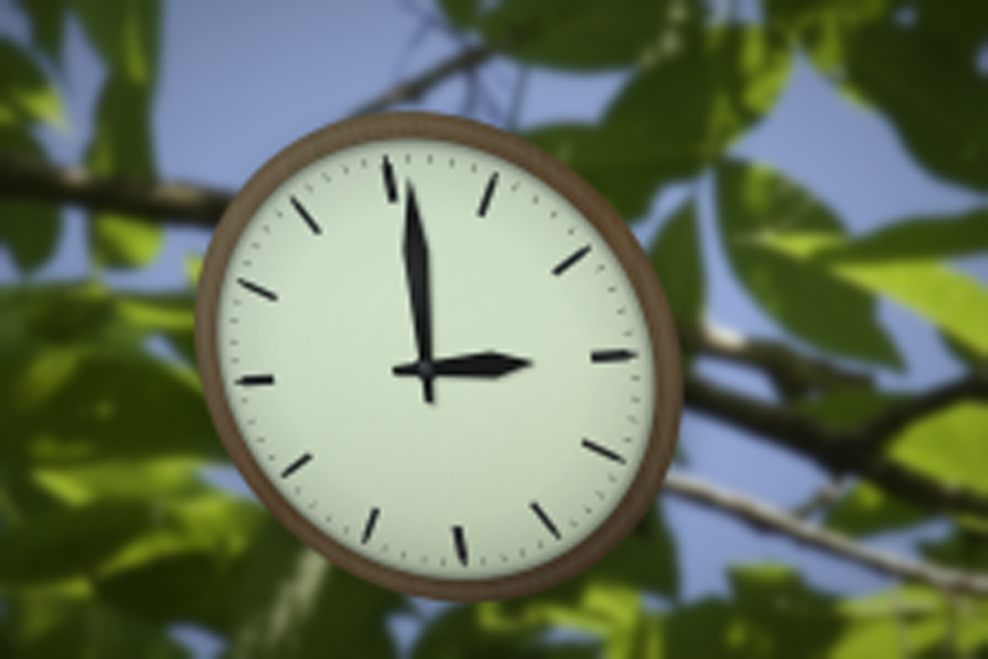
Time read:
h=3 m=1
